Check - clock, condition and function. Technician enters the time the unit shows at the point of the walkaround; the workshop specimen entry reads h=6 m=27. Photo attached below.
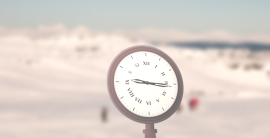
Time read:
h=9 m=16
